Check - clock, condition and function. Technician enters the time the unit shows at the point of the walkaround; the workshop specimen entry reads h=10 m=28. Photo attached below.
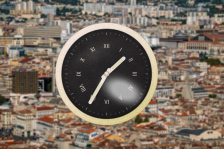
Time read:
h=1 m=35
